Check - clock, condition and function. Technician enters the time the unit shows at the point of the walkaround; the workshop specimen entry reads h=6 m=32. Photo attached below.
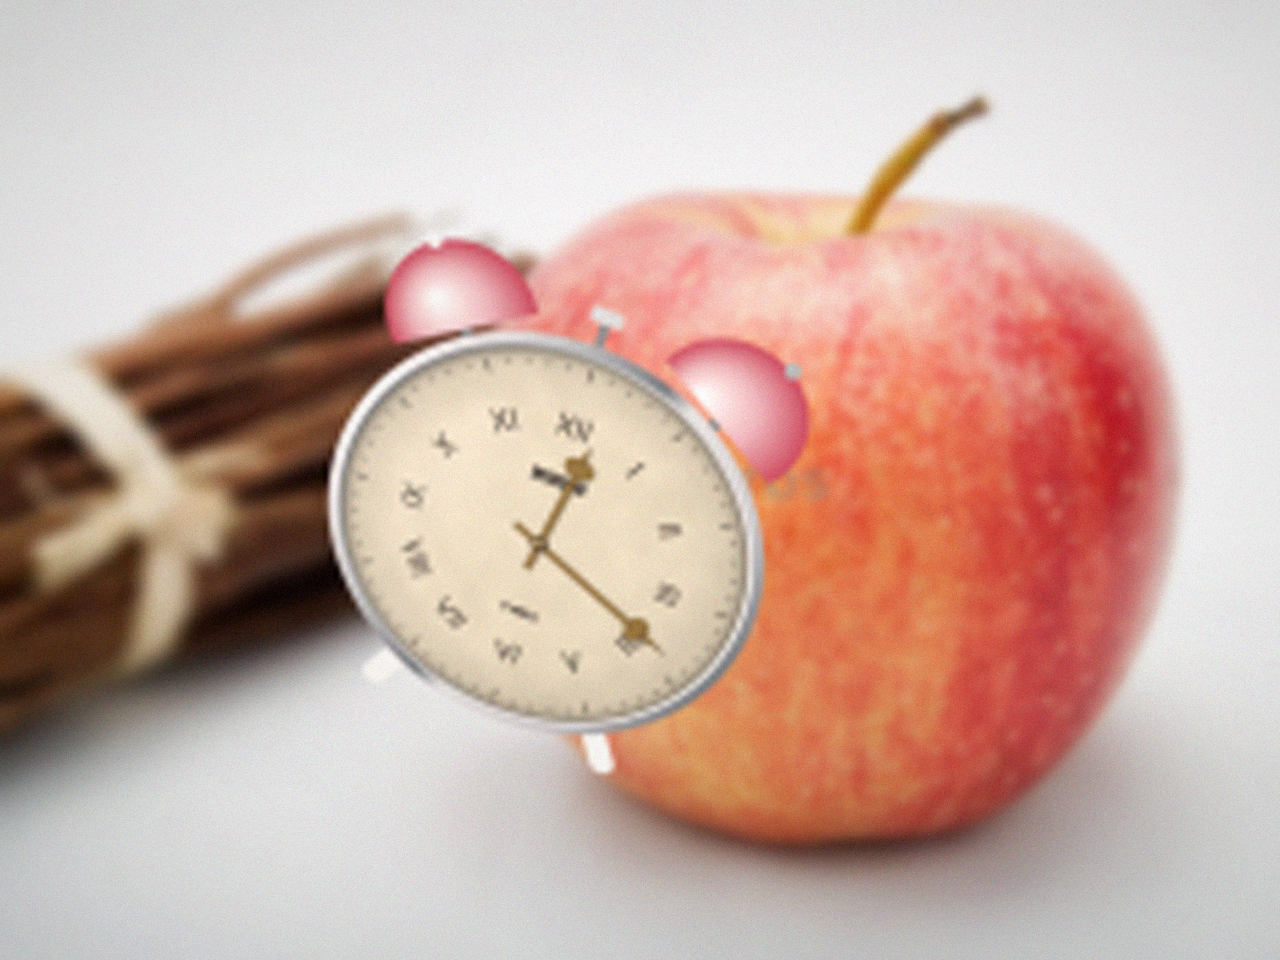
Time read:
h=12 m=19
